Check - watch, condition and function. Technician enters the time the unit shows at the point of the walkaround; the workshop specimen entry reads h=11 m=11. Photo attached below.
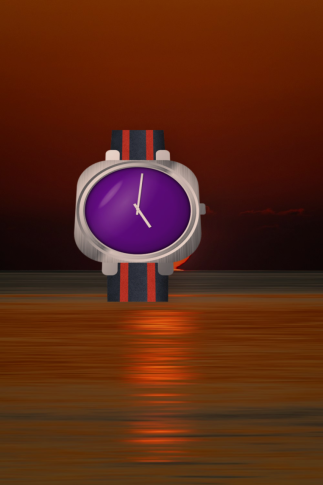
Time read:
h=5 m=1
